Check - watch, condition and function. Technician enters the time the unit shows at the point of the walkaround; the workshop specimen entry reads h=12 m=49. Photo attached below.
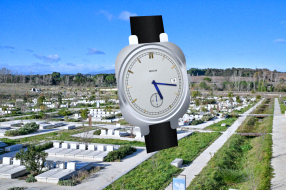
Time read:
h=5 m=17
